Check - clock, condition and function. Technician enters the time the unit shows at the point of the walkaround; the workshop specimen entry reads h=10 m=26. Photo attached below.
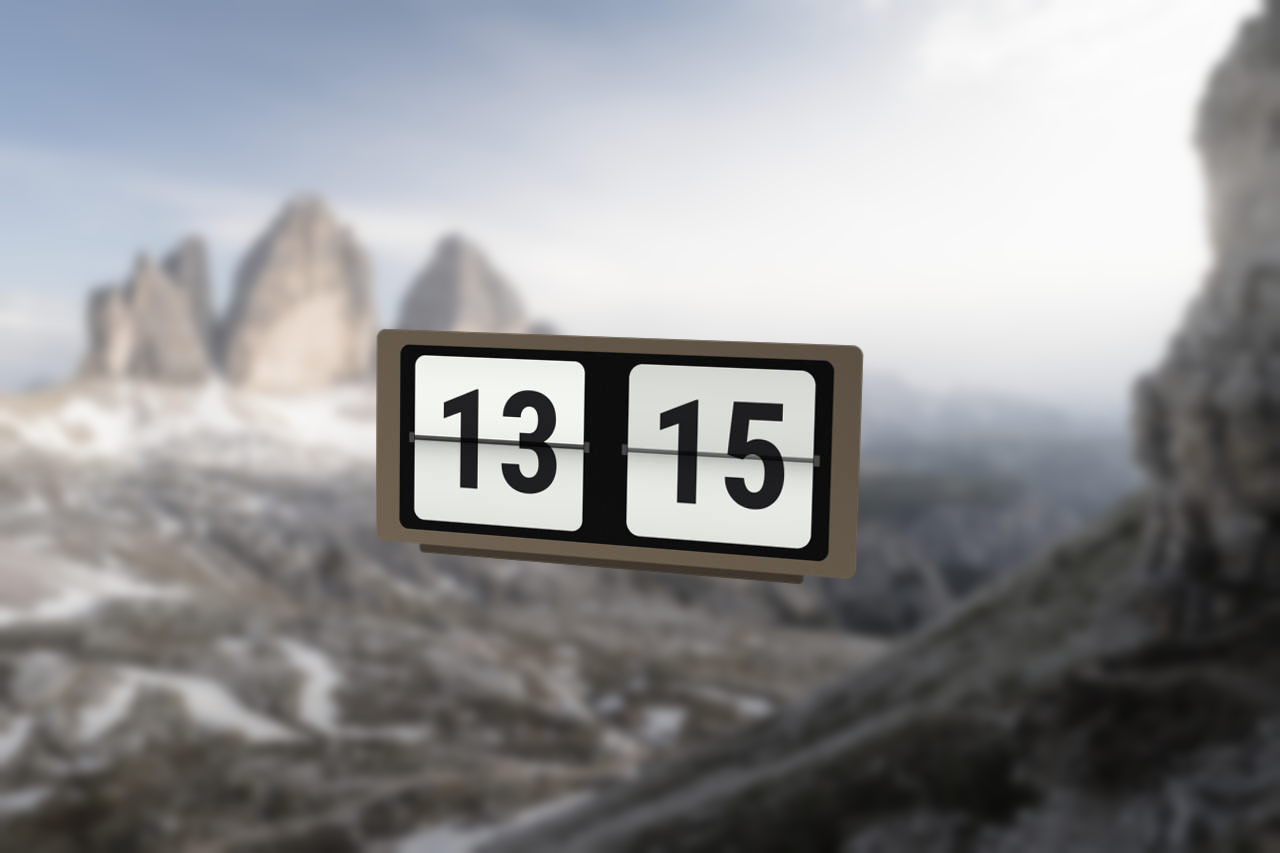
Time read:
h=13 m=15
